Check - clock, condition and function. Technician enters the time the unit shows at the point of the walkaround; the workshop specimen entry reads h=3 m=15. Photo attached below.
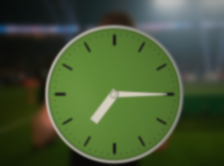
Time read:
h=7 m=15
